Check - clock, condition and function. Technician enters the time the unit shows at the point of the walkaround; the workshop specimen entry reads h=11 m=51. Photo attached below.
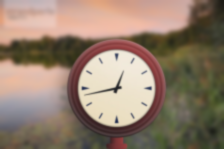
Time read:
h=12 m=43
